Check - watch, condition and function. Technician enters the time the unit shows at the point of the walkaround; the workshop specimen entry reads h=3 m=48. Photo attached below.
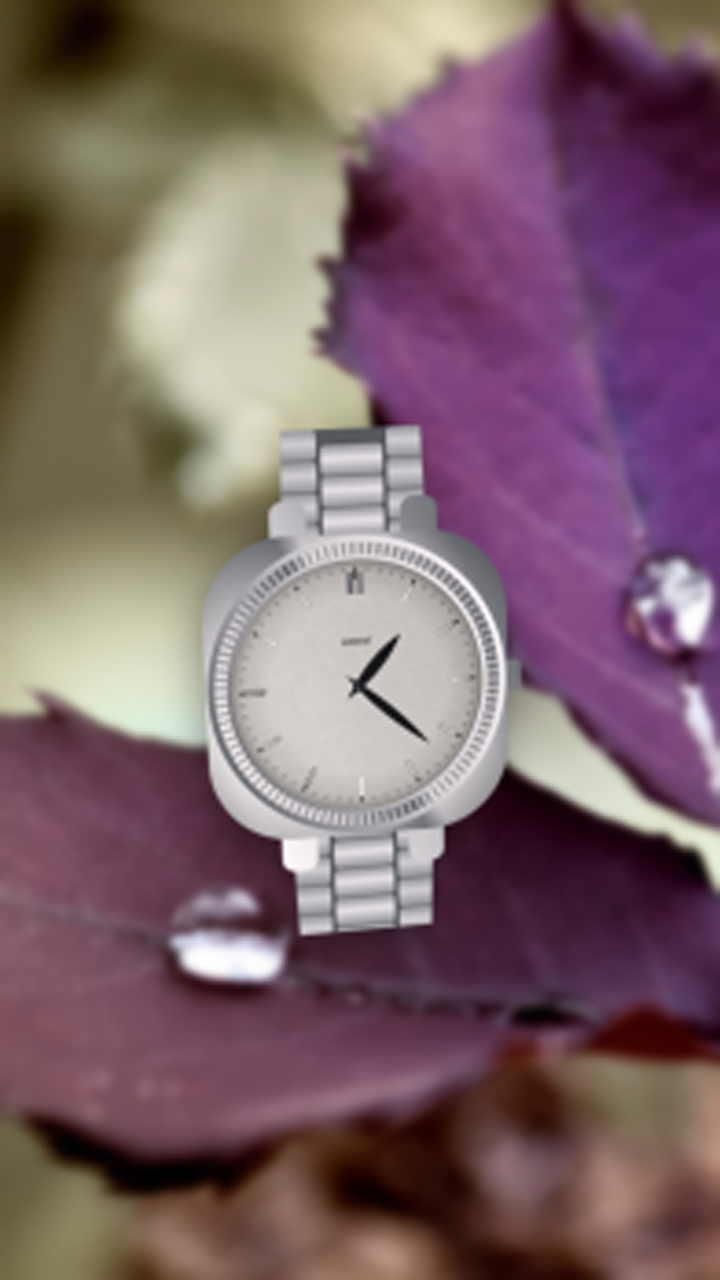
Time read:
h=1 m=22
